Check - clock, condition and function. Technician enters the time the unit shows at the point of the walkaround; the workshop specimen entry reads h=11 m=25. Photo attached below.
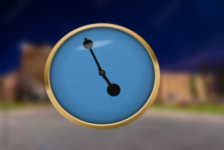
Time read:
h=4 m=56
